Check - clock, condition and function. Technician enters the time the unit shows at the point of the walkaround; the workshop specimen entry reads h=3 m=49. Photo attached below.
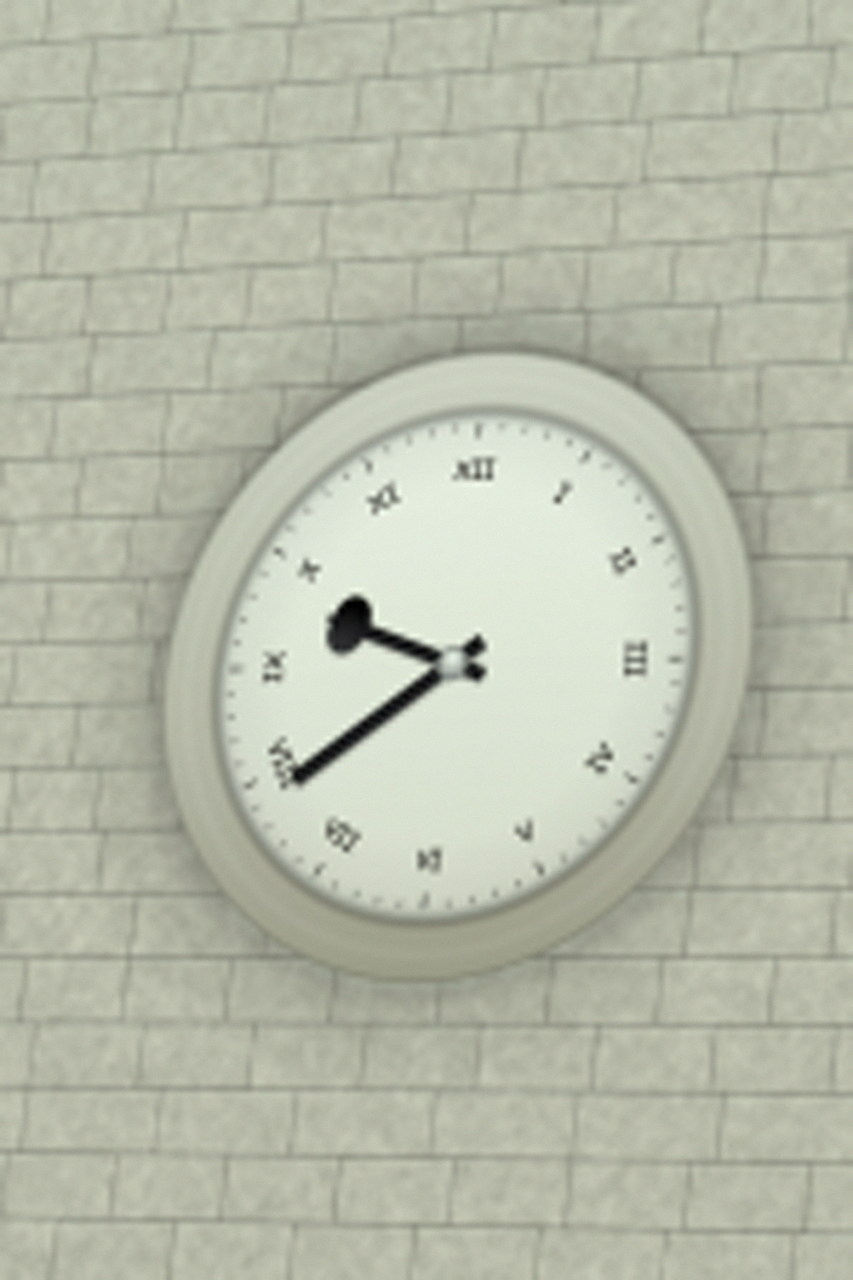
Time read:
h=9 m=39
